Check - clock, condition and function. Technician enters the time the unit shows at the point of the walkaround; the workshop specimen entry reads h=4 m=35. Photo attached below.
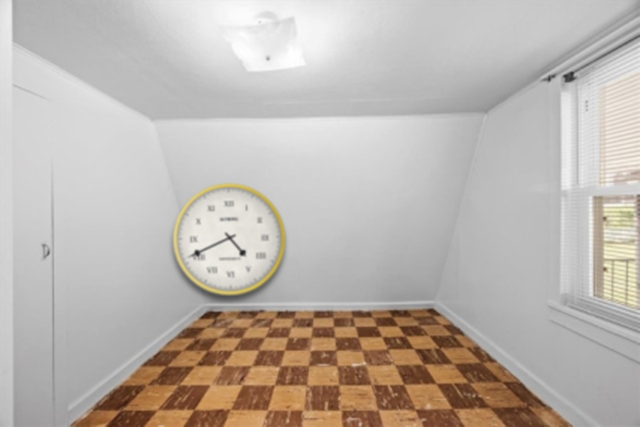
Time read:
h=4 m=41
